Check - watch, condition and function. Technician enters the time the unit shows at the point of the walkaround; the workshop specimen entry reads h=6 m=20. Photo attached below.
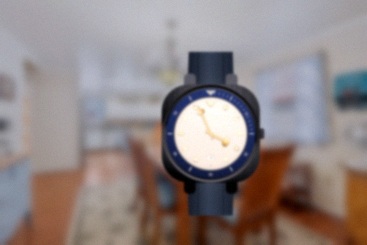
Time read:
h=3 m=56
